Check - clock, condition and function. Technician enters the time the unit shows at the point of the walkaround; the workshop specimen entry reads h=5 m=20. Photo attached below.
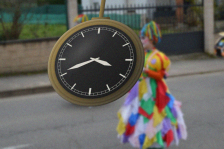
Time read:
h=3 m=41
